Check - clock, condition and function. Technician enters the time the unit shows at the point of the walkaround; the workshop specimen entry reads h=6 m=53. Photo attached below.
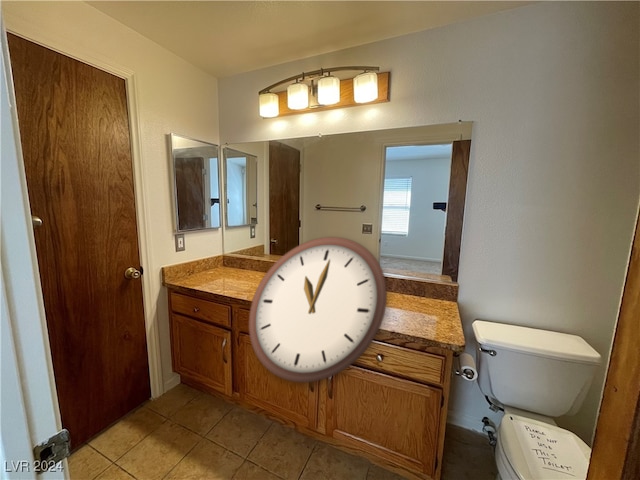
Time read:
h=11 m=1
